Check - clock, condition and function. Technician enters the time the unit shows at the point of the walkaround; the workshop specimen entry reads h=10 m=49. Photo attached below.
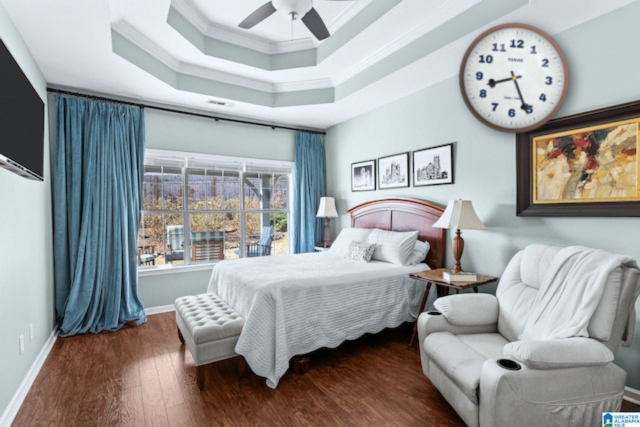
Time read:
h=8 m=26
